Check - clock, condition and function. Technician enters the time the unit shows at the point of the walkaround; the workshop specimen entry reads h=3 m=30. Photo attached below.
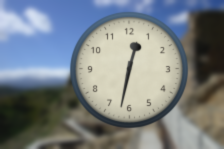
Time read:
h=12 m=32
